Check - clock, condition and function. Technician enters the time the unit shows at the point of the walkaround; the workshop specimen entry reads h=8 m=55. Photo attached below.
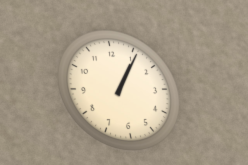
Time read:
h=1 m=6
